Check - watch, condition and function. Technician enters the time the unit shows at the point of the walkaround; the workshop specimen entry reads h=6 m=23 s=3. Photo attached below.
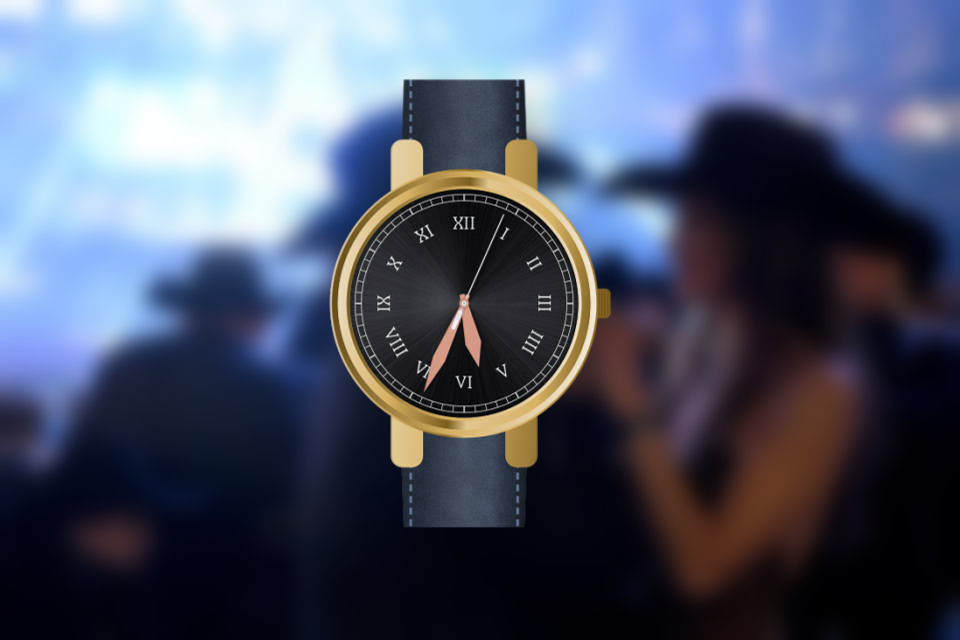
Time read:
h=5 m=34 s=4
